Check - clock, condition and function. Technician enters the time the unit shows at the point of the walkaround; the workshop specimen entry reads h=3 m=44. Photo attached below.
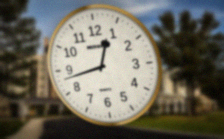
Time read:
h=12 m=43
